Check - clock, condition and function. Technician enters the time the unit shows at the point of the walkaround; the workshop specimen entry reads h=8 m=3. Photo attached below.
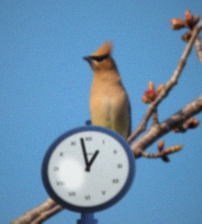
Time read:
h=12 m=58
